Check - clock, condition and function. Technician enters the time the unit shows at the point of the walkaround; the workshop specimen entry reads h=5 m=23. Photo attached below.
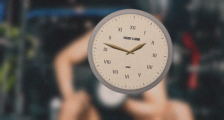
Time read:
h=1 m=47
